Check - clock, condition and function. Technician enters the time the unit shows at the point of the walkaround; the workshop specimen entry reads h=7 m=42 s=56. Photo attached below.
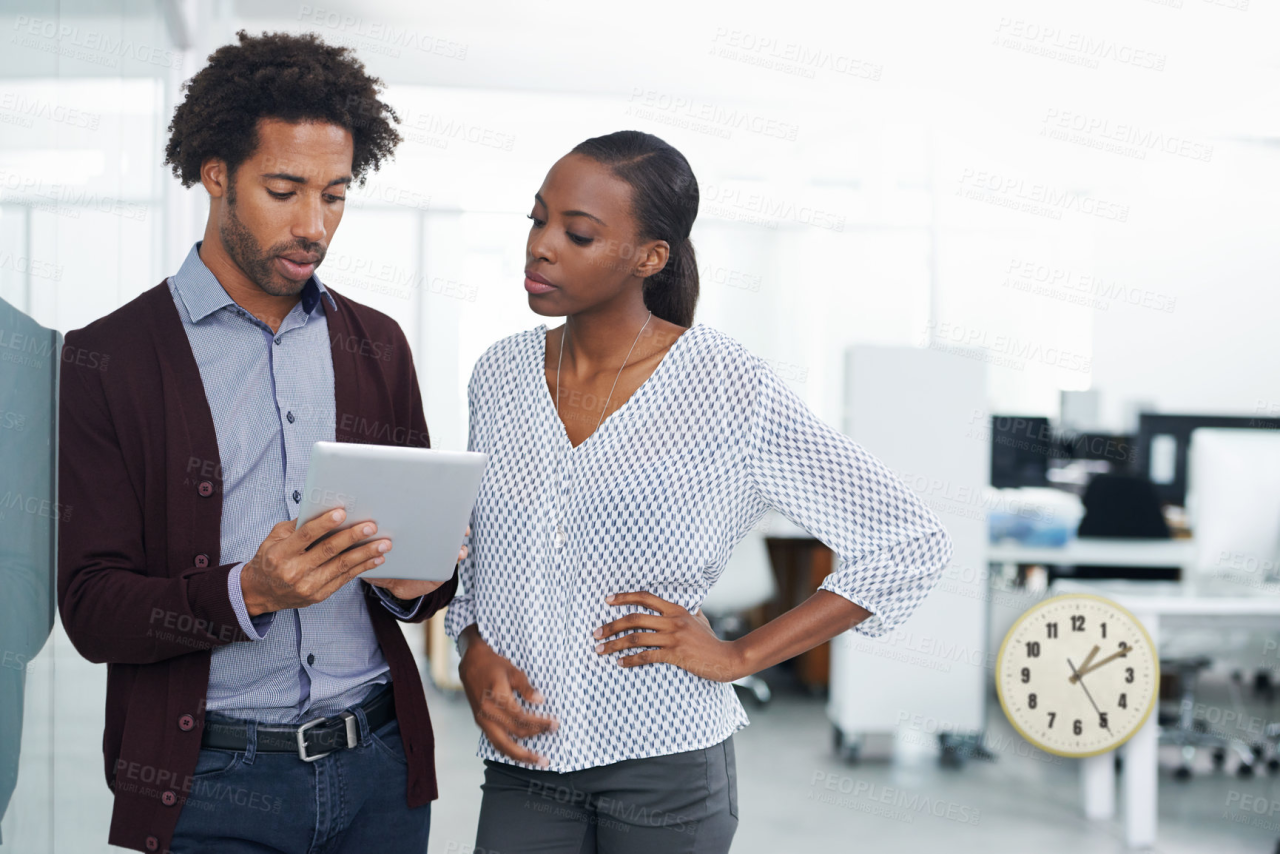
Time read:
h=1 m=10 s=25
